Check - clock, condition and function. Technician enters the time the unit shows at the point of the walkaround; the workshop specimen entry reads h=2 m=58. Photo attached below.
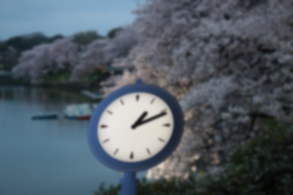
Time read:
h=1 m=11
